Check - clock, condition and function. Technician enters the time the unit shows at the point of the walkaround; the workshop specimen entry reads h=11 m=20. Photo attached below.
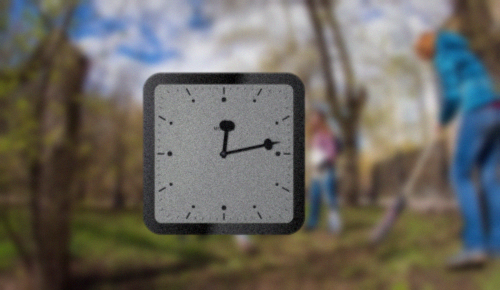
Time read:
h=12 m=13
